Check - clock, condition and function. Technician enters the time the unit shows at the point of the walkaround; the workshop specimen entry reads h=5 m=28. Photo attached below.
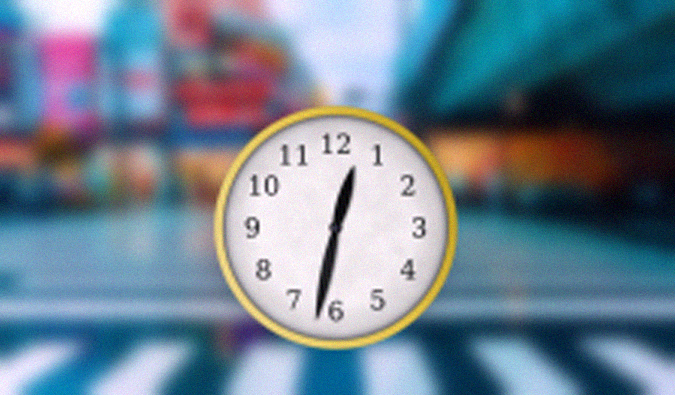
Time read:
h=12 m=32
